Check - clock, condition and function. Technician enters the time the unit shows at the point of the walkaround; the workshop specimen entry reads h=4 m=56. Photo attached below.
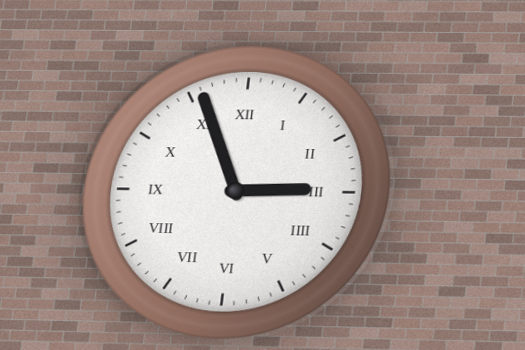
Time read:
h=2 m=56
